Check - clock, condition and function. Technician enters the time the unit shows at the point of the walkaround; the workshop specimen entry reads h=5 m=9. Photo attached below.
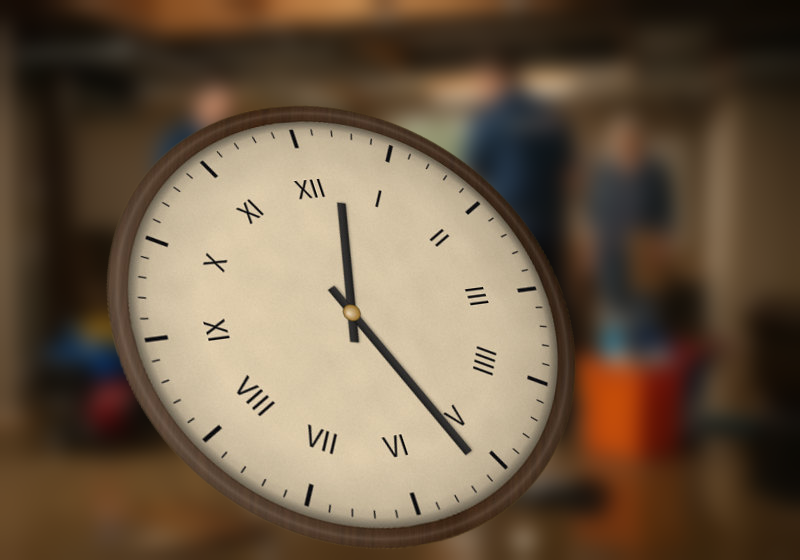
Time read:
h=12 m=26
